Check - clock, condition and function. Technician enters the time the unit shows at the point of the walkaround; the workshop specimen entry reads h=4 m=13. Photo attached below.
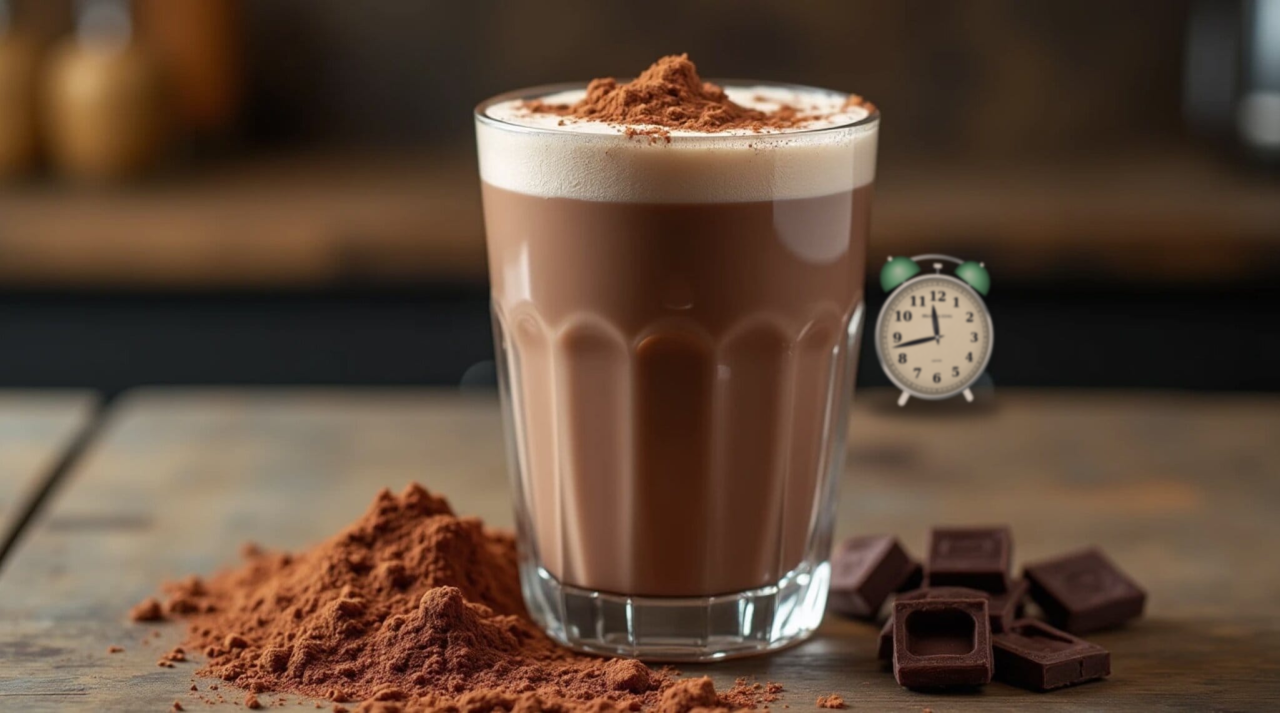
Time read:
h=11 m=43
